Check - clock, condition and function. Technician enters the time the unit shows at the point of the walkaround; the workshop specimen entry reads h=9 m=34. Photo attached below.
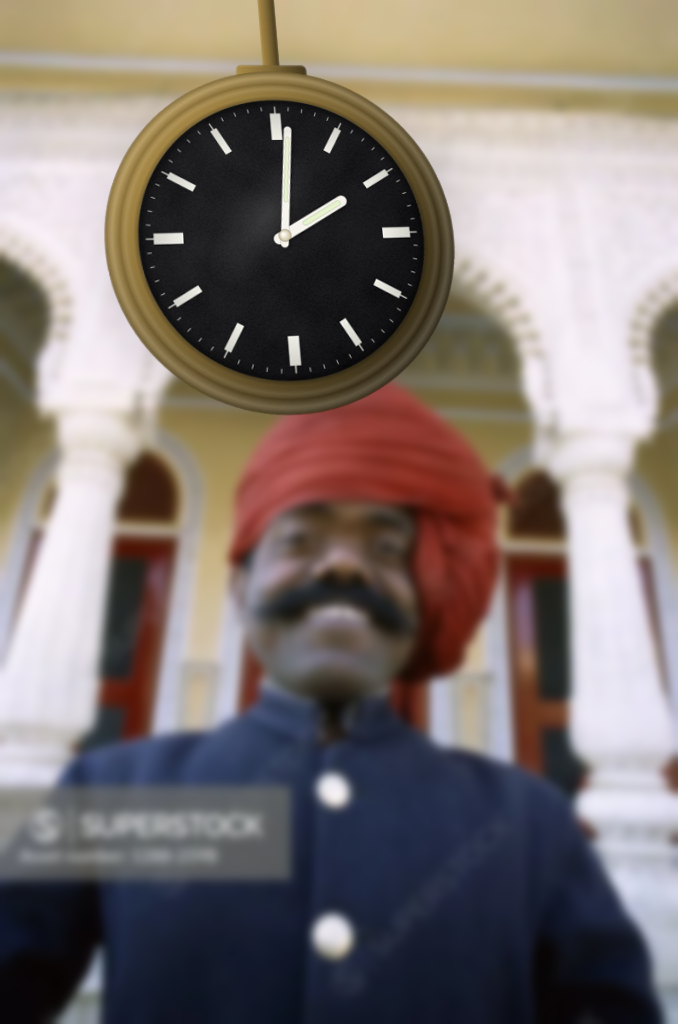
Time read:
h=2 m=1
